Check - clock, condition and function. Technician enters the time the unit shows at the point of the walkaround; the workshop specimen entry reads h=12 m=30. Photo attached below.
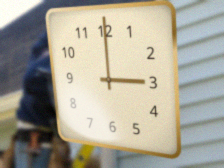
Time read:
h=3 m=0
